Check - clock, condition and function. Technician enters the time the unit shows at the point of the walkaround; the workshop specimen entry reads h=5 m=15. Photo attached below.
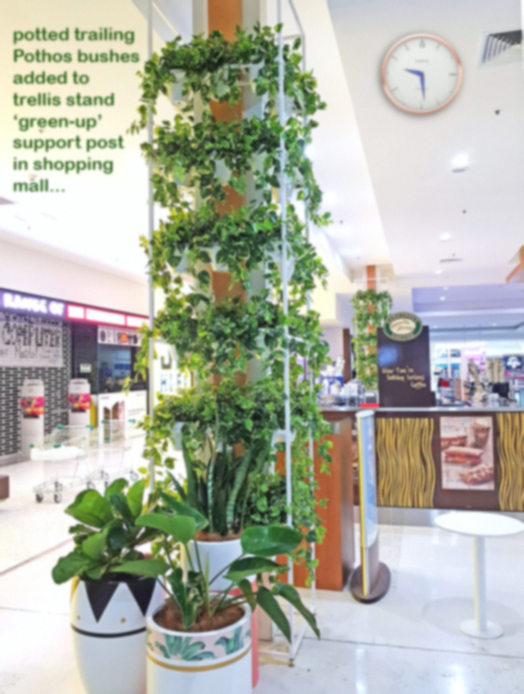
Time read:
h=9 m=29
